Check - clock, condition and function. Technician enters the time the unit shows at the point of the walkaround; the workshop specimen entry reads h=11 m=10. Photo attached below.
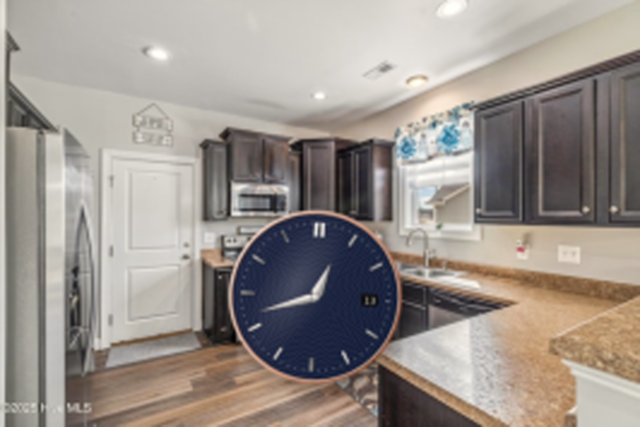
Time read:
h=12 m=42
